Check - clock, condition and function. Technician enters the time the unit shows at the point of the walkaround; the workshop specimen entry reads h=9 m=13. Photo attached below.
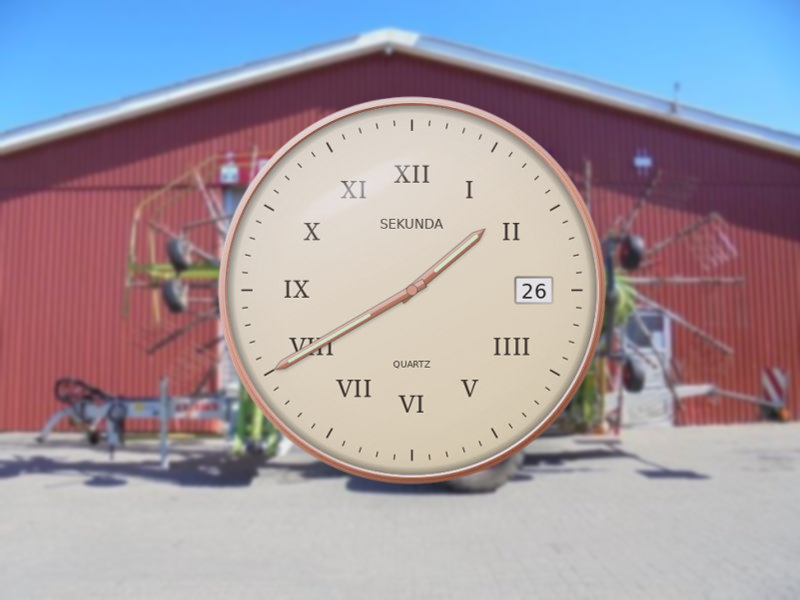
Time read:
h=1 m=40
